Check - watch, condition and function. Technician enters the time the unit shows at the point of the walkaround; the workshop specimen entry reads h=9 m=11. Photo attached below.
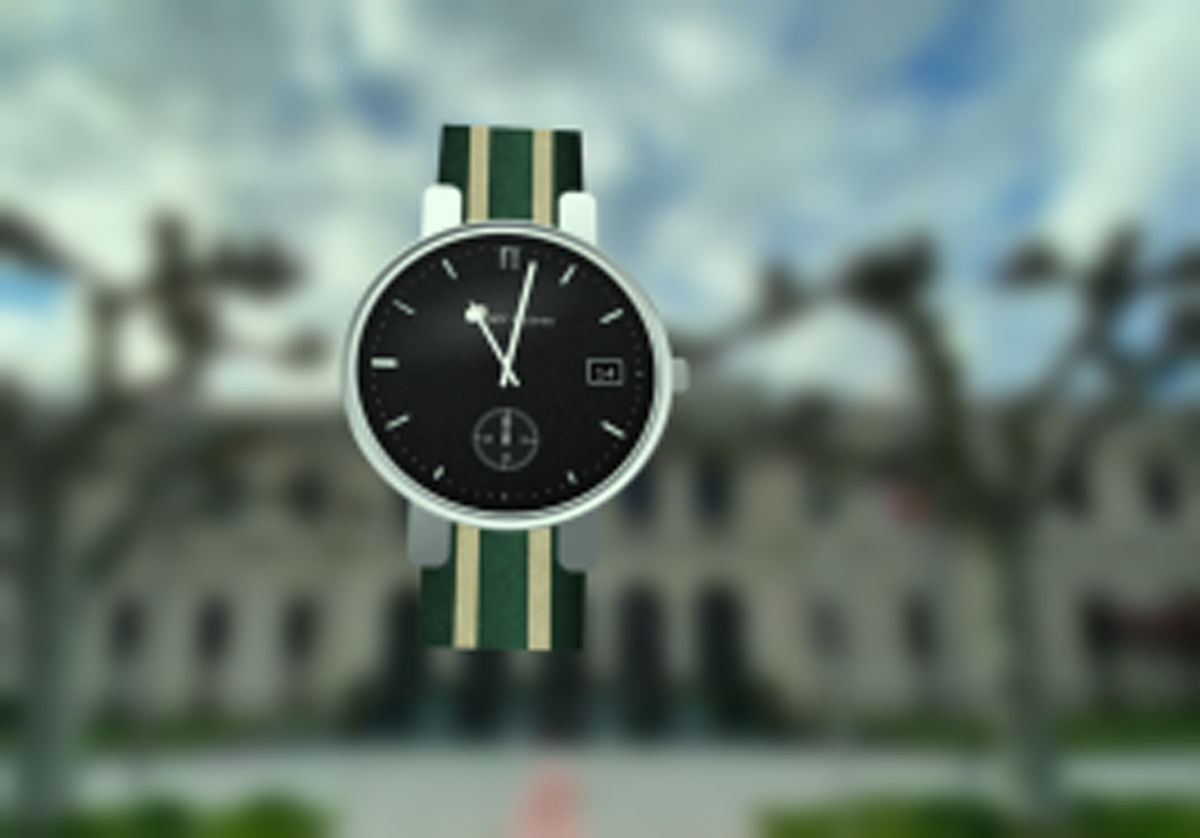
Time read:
h=11 m=2
